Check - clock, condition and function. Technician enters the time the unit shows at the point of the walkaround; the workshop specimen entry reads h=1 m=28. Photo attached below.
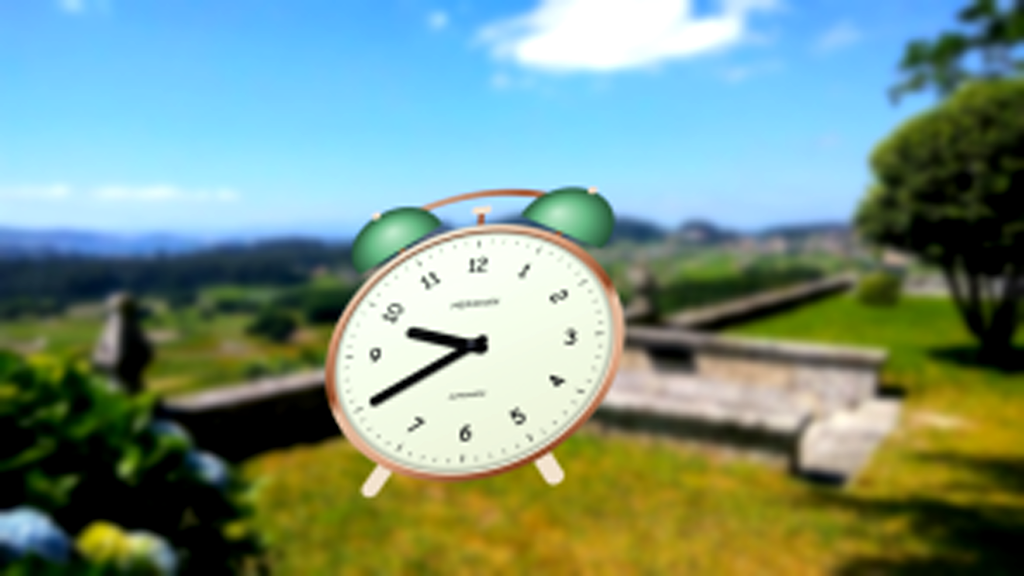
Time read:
h=9 m=40
